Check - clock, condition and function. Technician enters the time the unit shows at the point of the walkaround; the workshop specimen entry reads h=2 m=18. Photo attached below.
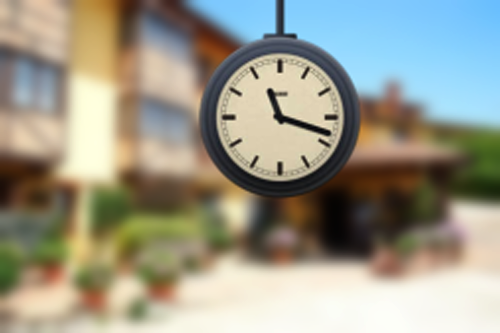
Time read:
h=11 m=18
